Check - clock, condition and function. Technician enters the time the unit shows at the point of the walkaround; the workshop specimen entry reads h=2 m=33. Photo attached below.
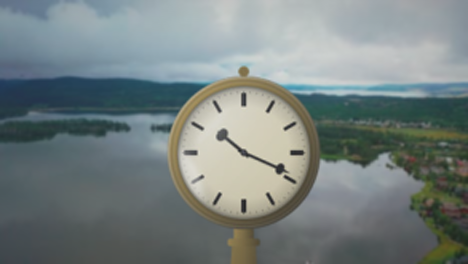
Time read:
h=10 m=19
